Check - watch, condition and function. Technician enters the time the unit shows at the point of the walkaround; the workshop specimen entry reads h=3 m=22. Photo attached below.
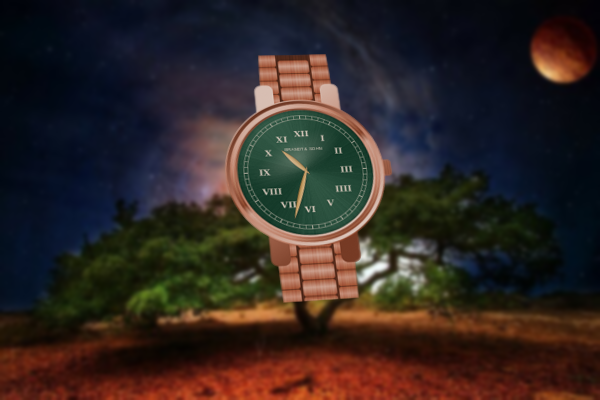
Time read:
h=10 m=33
